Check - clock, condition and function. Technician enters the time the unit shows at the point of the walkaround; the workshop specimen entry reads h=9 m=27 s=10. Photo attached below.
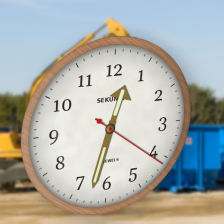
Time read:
h=12 m=32 s=21
